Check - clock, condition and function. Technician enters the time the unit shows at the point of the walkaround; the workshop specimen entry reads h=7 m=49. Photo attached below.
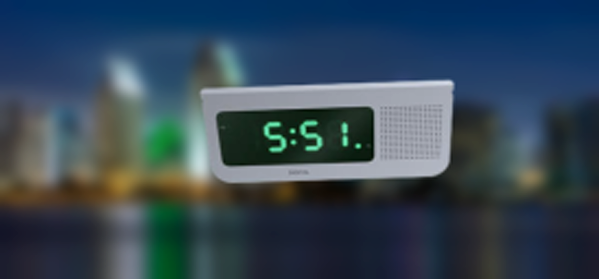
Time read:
h=5 m=51
